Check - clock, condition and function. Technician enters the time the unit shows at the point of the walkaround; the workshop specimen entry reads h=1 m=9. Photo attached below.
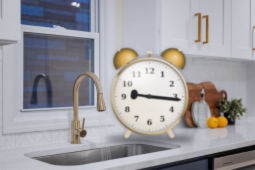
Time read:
h=9 m=16
